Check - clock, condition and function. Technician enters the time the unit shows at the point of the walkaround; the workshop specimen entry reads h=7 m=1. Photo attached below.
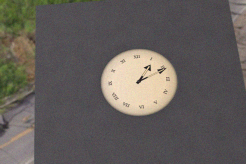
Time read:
h=1 m=11
